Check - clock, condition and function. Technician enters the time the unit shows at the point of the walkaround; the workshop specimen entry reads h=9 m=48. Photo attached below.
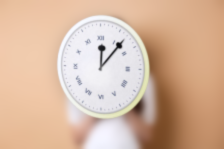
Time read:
h=12 m=7
